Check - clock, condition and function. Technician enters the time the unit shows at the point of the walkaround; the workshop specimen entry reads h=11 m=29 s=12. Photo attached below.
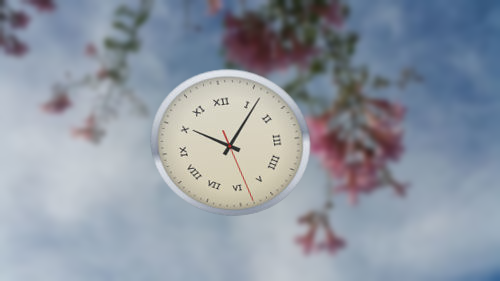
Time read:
h=10 m=6 s=28
